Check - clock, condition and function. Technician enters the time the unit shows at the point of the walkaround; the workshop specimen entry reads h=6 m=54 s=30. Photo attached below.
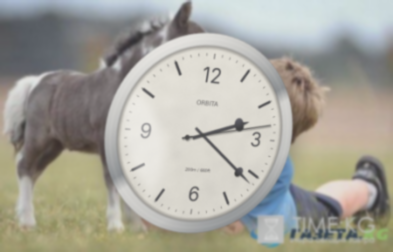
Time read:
h=2 m=21 s=13
